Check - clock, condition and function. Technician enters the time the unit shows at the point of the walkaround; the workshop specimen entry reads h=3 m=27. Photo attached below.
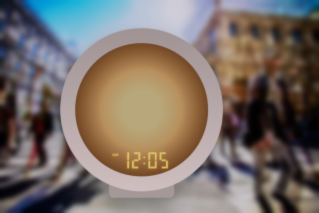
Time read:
h=12 m=5
